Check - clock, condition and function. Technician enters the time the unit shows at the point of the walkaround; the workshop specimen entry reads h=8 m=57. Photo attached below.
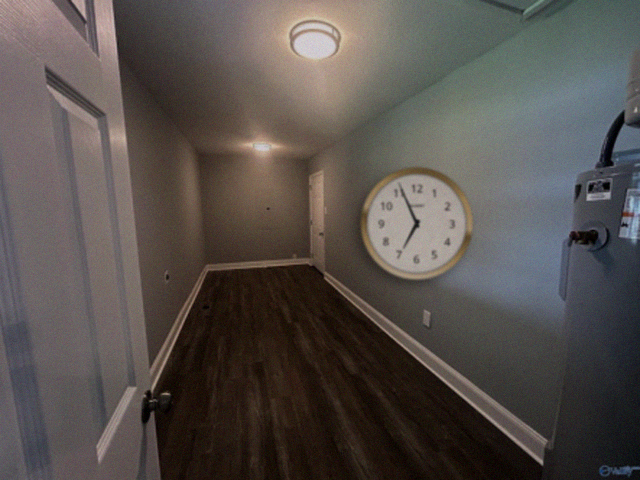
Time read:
h=6 m=56
